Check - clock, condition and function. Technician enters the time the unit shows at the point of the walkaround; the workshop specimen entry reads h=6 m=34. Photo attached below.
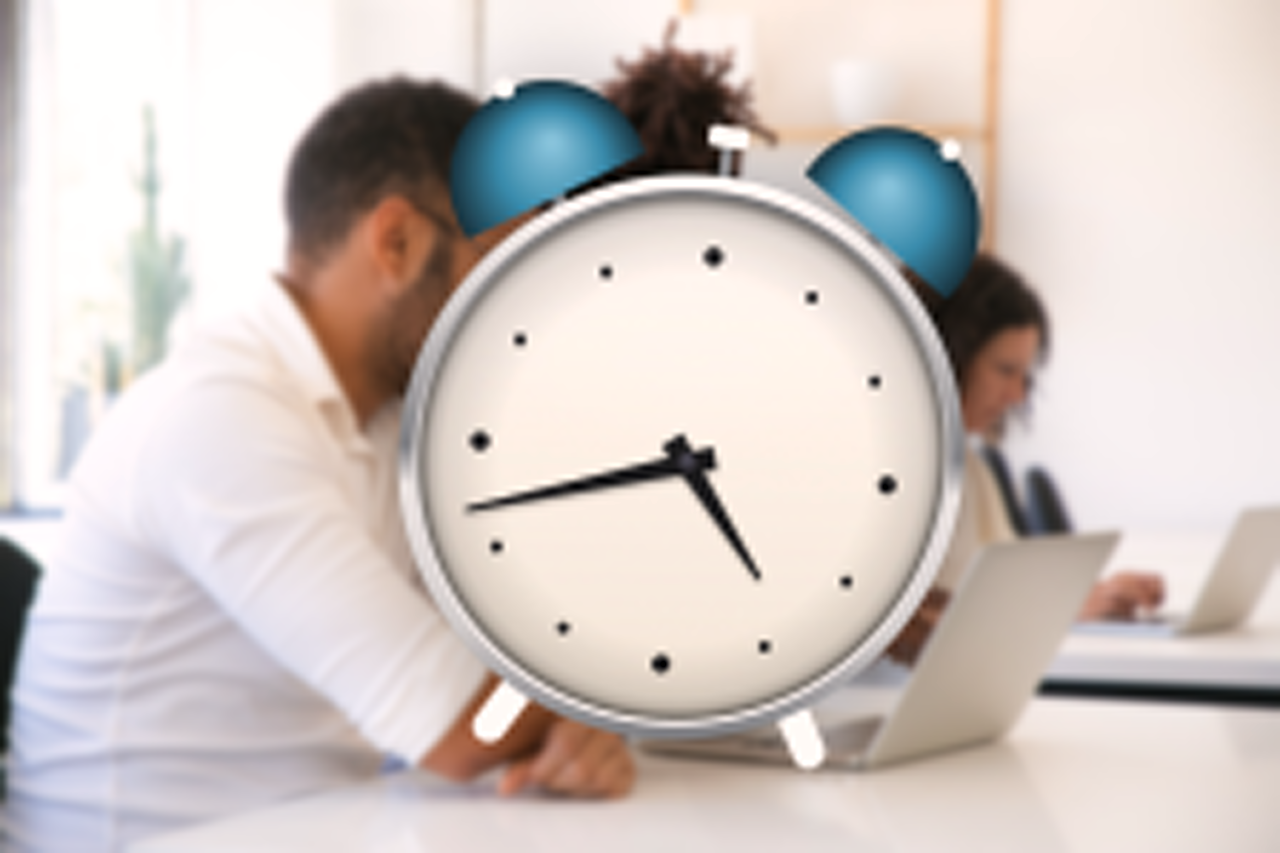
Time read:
h=4 m=42
